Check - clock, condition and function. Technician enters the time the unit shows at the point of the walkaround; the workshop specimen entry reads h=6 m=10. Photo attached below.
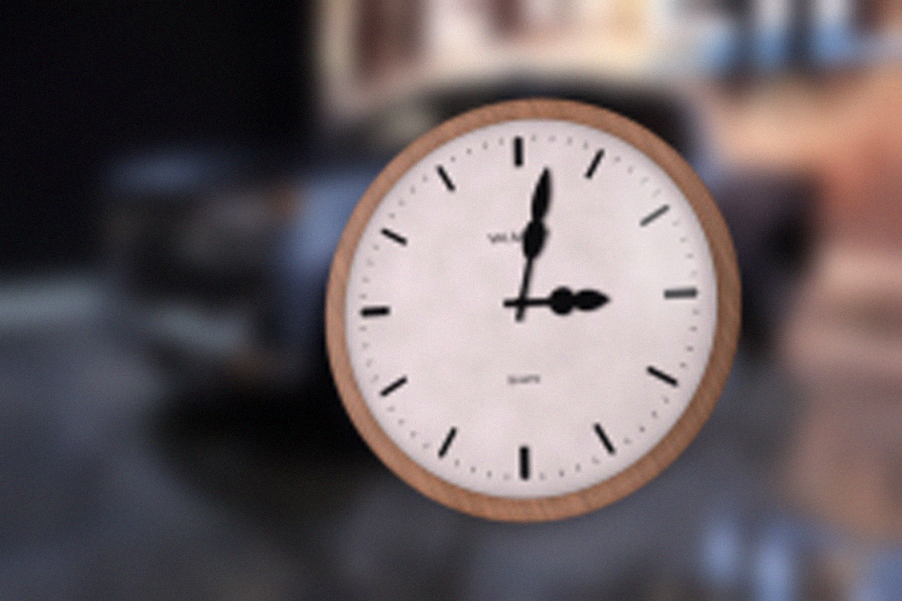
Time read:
h=3 m=2
